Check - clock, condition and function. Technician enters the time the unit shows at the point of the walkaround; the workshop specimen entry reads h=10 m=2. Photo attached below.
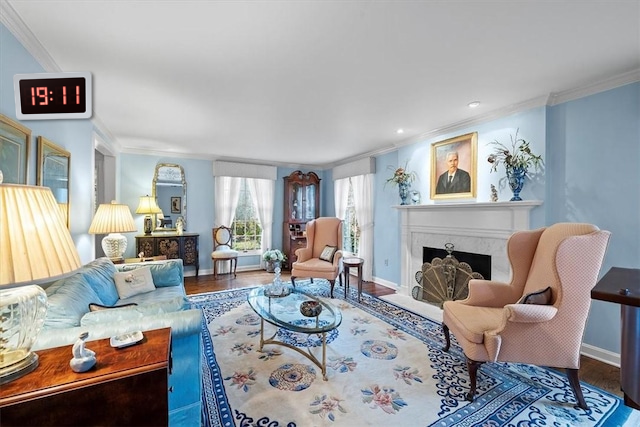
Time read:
h=19 m=11
